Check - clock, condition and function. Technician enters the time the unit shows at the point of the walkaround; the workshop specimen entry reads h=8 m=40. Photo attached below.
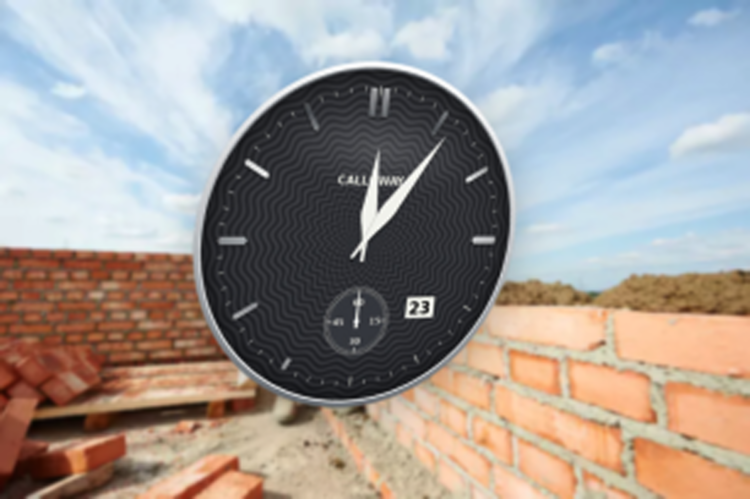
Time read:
h=12 m=6
